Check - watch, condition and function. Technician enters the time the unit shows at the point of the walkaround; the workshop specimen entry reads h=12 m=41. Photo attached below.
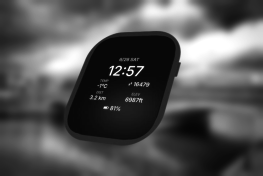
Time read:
h=12 m=57
